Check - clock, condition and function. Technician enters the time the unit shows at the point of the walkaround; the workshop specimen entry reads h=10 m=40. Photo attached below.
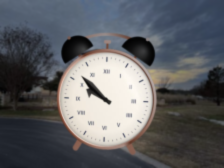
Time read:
h=9 m=52
